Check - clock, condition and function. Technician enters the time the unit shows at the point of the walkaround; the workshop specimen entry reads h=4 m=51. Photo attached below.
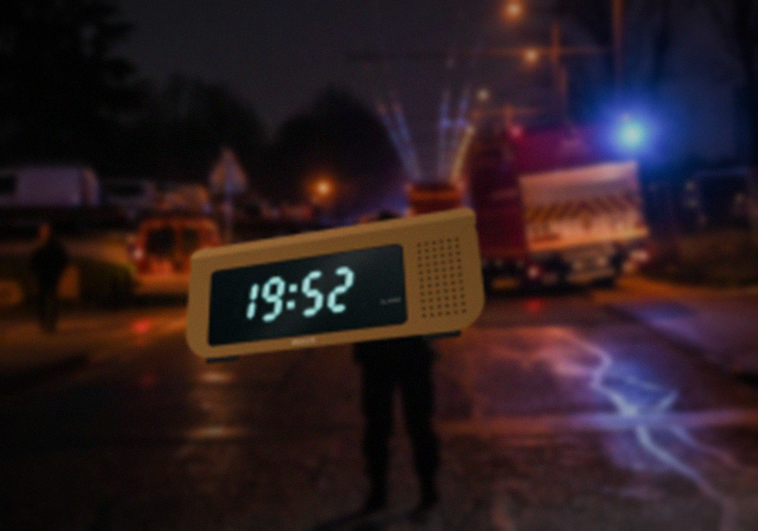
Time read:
h=19 m=52
